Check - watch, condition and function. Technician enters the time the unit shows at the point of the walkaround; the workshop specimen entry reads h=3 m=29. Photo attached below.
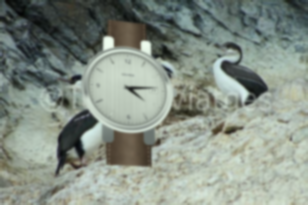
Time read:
h=4 m=14
